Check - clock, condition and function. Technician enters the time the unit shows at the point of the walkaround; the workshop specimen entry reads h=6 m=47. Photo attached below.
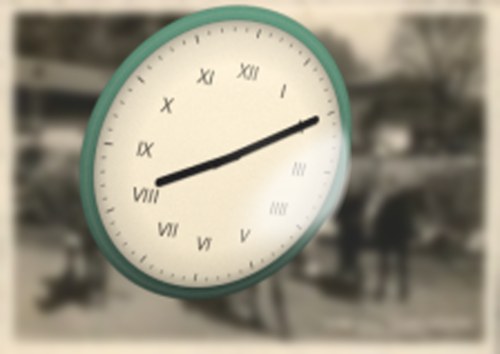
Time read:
h=8 m=10
